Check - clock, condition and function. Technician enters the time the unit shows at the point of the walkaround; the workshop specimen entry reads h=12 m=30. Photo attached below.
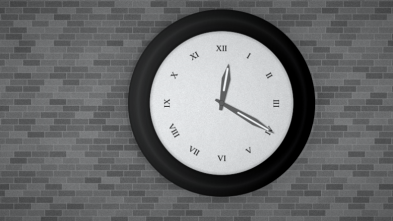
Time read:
h=12 m=20
